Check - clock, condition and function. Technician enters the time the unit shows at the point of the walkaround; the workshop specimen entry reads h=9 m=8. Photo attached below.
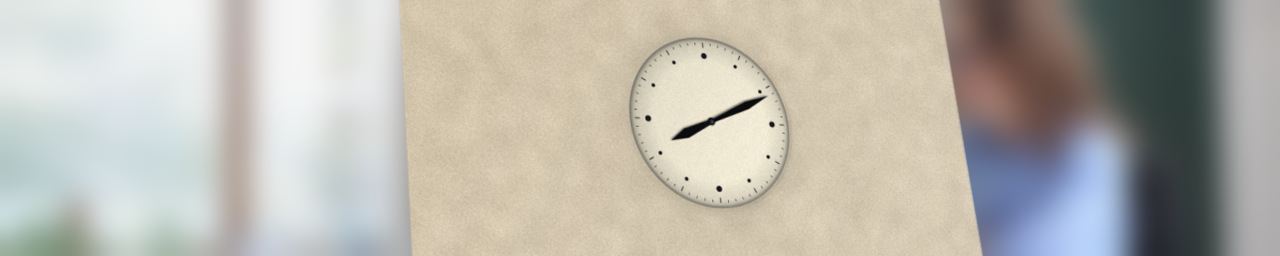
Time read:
h=8 m=11
